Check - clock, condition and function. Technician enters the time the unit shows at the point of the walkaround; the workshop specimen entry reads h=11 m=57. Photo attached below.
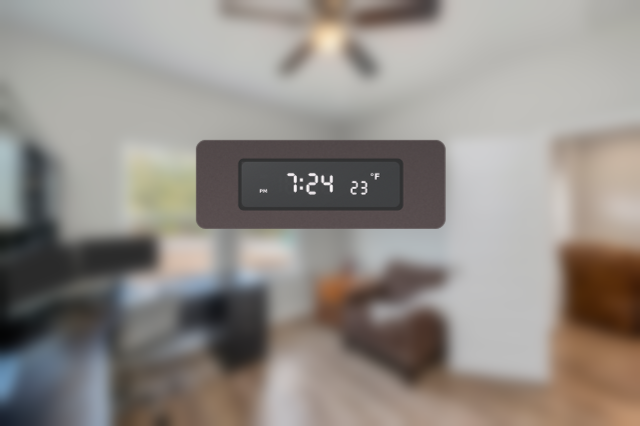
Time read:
h=7 m=24
